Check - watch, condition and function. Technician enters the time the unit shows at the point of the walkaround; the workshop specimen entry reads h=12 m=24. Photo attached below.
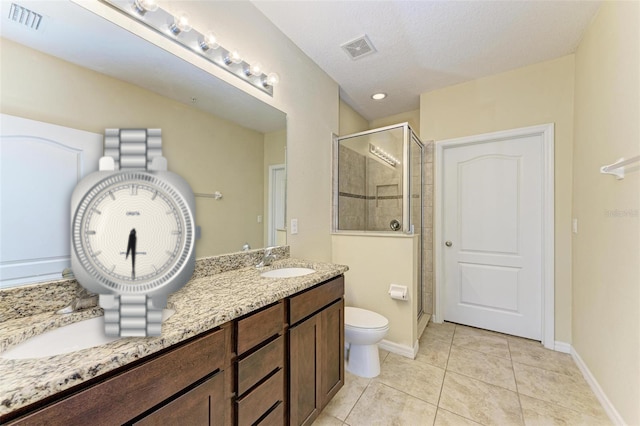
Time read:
h=6 m=30
